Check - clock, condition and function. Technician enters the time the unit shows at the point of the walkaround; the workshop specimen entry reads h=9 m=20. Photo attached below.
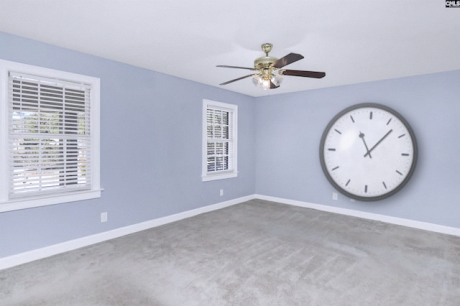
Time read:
h=11 m=7
